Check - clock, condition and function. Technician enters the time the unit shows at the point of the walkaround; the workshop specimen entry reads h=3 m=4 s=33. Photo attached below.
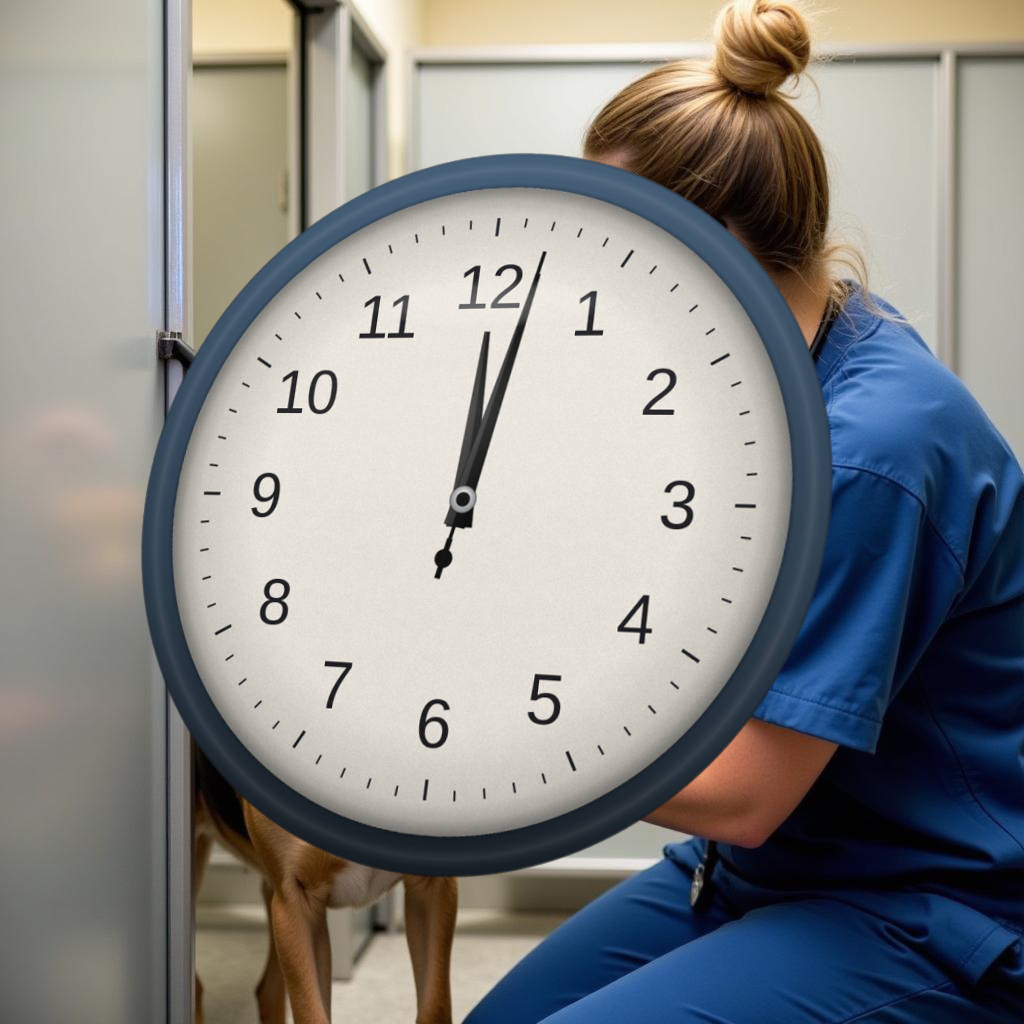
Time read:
h=12 m=2 s=2
